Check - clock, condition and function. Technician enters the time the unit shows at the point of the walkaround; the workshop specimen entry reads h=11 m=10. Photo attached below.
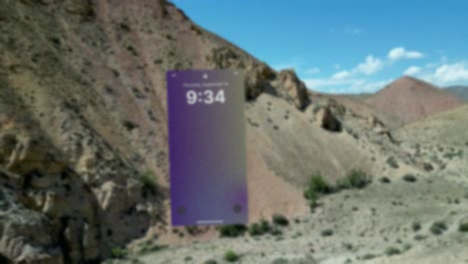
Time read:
h=9 m=34
